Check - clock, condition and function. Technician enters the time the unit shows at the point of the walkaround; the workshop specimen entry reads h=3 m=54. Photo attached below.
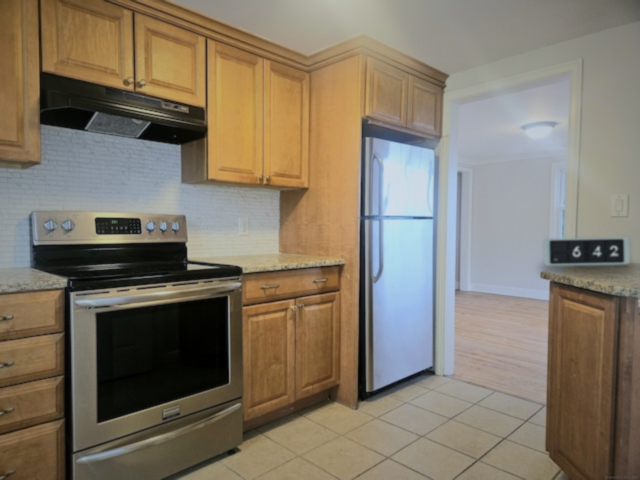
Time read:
h=6 m=42
